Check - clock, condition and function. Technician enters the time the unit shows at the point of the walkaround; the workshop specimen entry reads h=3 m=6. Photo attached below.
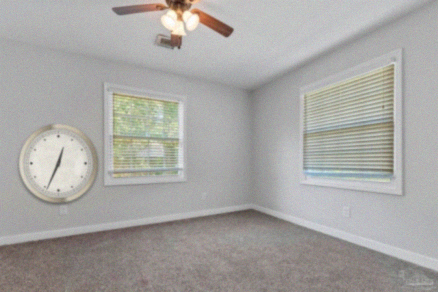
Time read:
h=12 m=34
